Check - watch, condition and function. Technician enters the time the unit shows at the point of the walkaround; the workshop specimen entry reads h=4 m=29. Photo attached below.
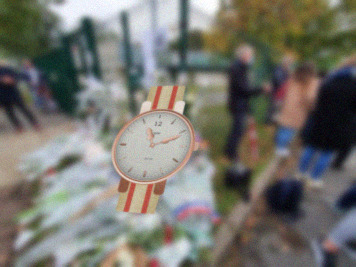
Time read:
h=11 m=11
